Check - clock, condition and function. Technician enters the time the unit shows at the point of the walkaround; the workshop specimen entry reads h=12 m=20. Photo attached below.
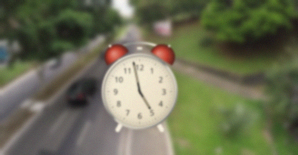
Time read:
h=4 m=58
